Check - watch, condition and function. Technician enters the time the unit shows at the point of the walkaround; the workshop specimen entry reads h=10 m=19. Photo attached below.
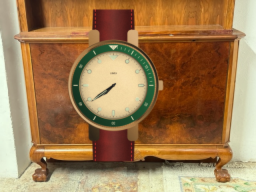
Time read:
h=7 m=39
